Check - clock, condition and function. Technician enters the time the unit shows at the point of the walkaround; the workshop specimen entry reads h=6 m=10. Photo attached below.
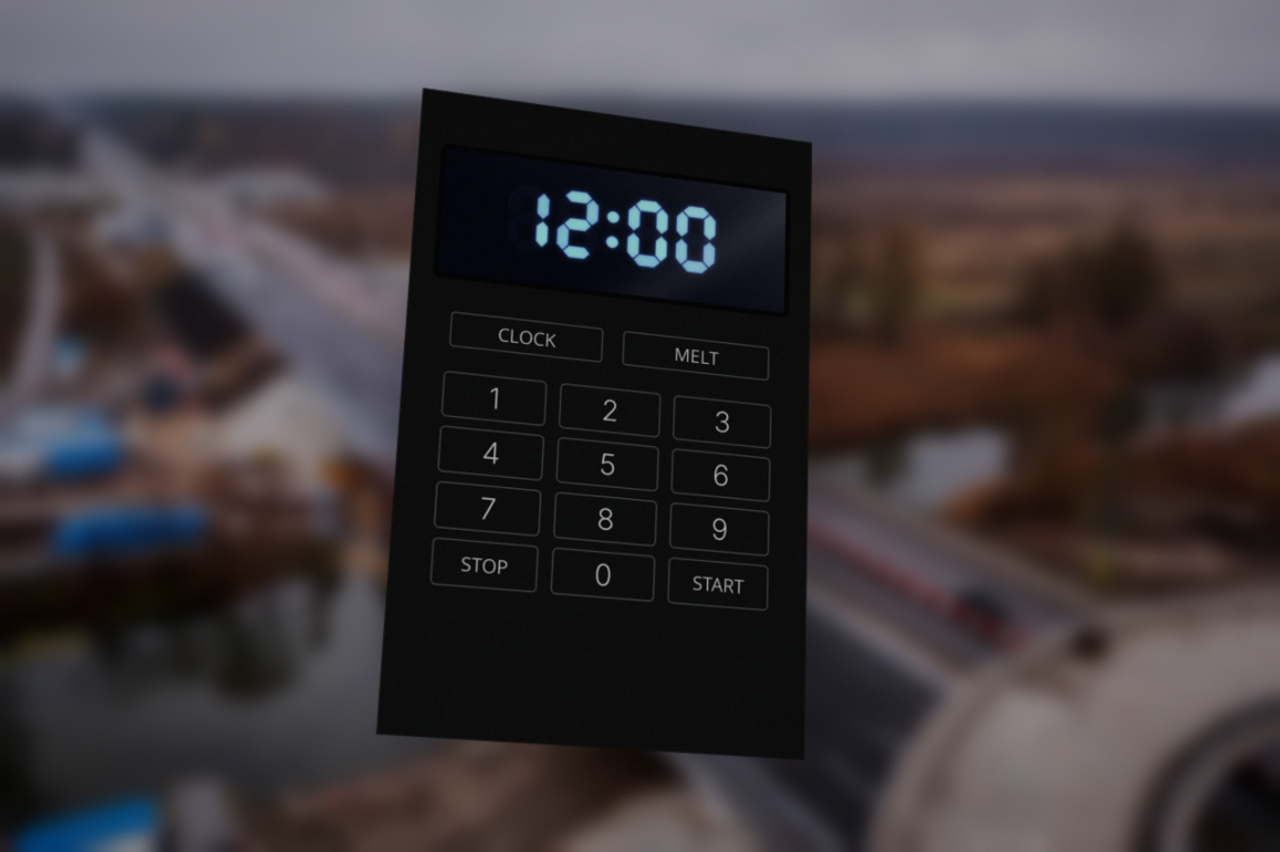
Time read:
h=12 m=0
